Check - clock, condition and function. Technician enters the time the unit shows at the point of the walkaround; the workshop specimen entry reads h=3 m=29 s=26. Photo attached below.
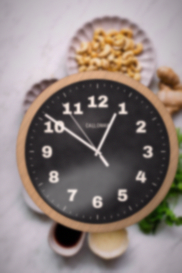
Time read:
h=12 m=50 s=54
